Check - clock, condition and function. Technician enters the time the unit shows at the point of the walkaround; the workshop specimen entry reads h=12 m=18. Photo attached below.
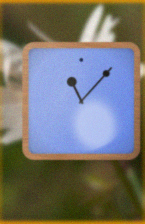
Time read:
h=11 m=7
